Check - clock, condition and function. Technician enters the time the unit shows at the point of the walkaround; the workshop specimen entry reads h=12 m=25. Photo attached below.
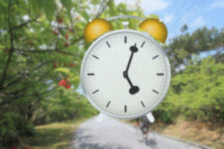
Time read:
h=5 m=3
